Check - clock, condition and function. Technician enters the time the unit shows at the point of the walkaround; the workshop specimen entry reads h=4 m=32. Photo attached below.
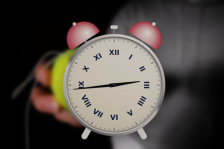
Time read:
h=2 m=44
